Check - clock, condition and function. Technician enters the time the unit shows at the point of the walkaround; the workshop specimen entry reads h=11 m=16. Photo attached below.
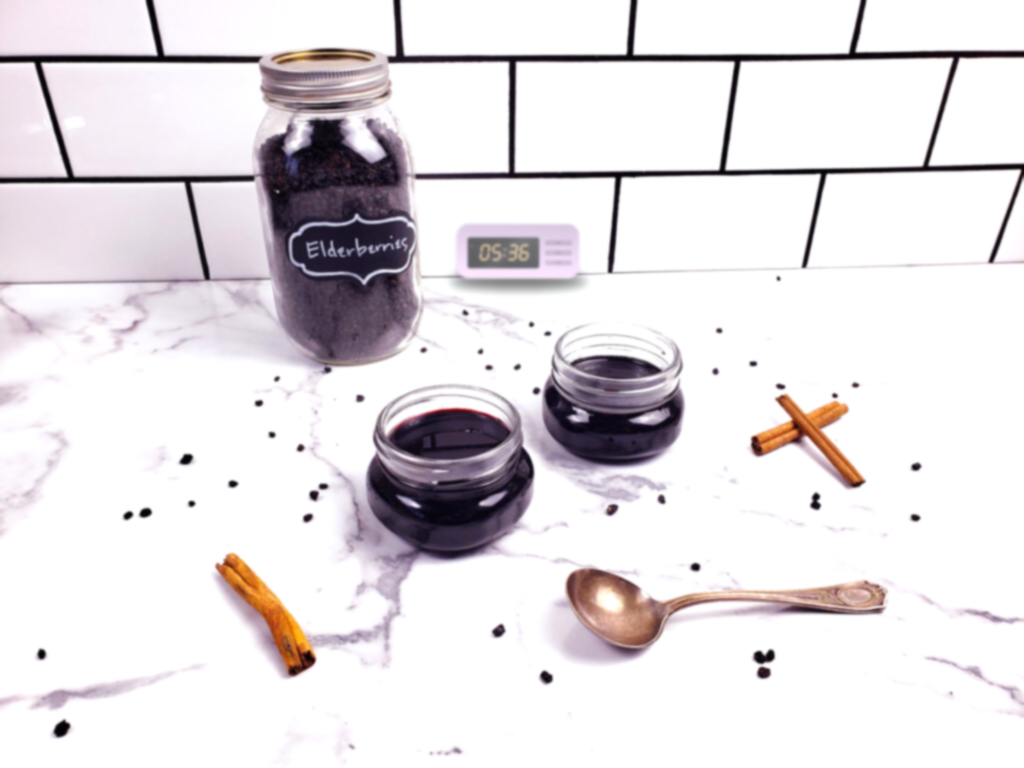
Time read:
h=5 m=36
